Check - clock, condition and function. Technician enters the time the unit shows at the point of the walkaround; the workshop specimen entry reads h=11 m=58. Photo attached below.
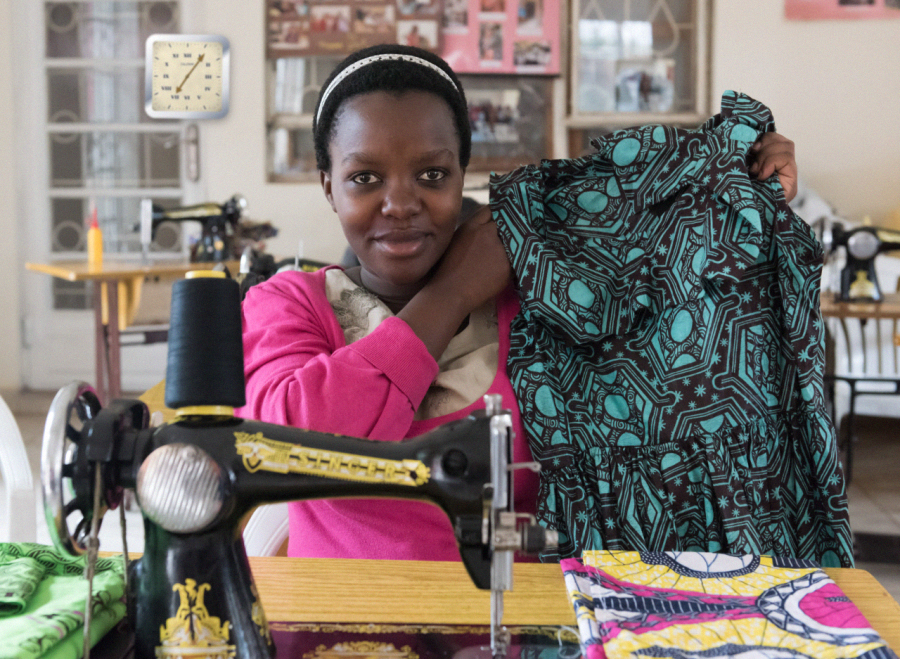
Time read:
h=7 m=6
